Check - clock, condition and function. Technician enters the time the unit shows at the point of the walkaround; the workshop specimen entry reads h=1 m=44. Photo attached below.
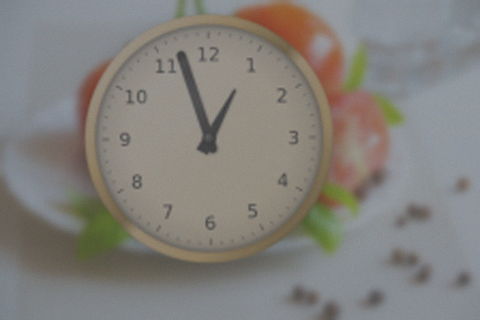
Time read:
h=12 m=57
